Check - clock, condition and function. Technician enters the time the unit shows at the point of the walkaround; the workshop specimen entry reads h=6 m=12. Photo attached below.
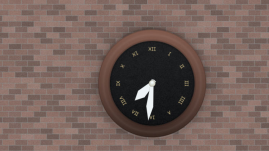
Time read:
h=7 m=31
